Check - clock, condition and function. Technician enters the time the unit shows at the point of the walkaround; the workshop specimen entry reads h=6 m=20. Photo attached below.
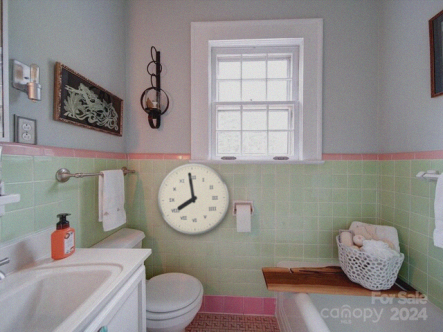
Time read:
h=7 m=59
